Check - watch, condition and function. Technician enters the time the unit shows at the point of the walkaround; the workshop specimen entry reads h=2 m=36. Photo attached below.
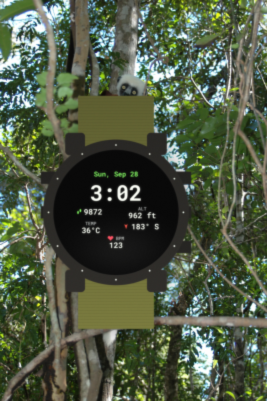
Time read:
h=3 m=2
